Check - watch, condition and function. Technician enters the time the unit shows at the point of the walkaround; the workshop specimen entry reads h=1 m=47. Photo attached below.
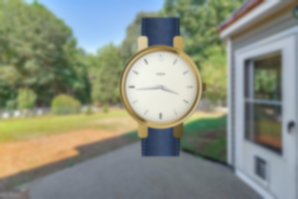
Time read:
h=3 m=44
